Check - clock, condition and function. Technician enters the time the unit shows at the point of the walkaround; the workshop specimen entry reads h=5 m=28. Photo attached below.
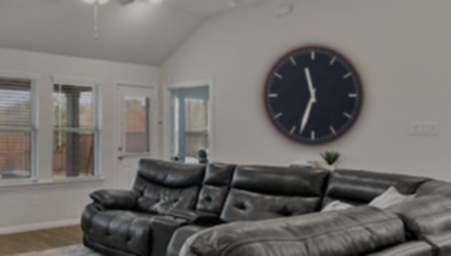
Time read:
h=11 m=33
